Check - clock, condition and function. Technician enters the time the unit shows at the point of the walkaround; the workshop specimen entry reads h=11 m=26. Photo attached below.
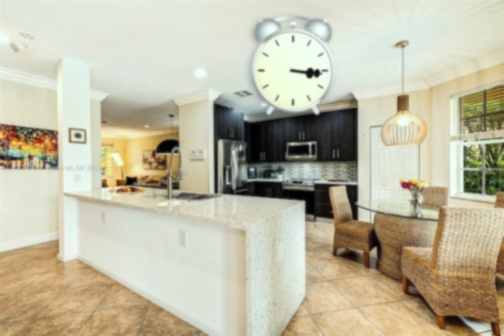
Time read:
h=3 m=16
